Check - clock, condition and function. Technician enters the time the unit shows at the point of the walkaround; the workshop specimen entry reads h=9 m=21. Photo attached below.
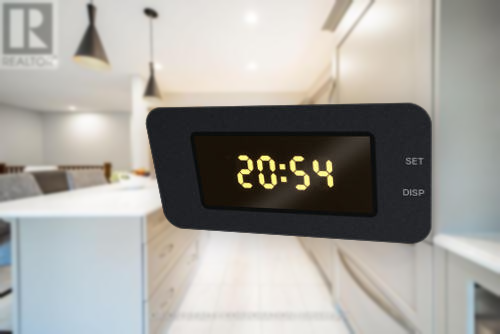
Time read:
h=20 m=54
